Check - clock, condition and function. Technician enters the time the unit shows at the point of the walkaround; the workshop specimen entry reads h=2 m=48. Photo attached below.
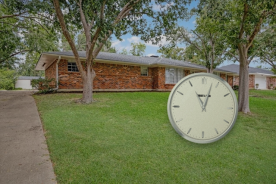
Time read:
h=11 m=3
